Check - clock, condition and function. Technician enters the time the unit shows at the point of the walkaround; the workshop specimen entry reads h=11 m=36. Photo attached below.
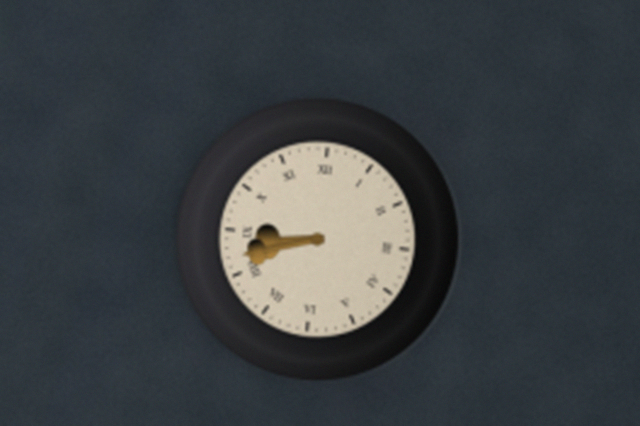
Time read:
h=8 m=42
